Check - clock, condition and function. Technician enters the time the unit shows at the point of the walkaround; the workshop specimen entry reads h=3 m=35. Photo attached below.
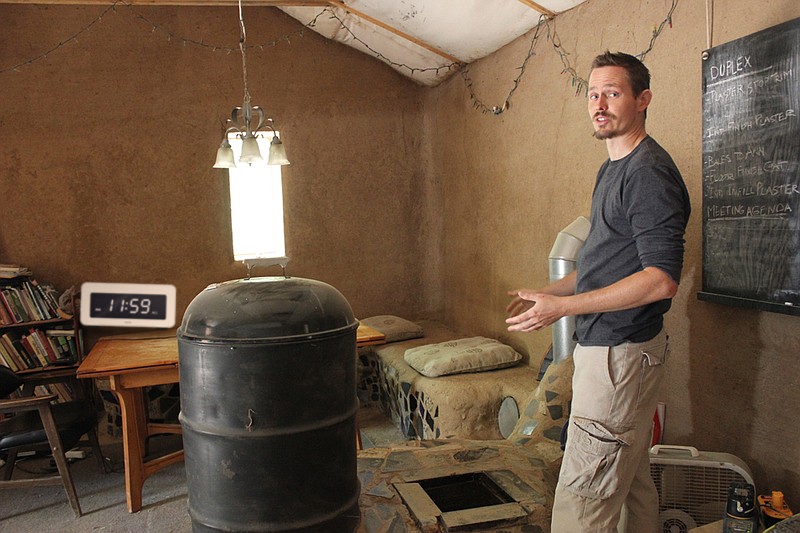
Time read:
h=11 m=59
